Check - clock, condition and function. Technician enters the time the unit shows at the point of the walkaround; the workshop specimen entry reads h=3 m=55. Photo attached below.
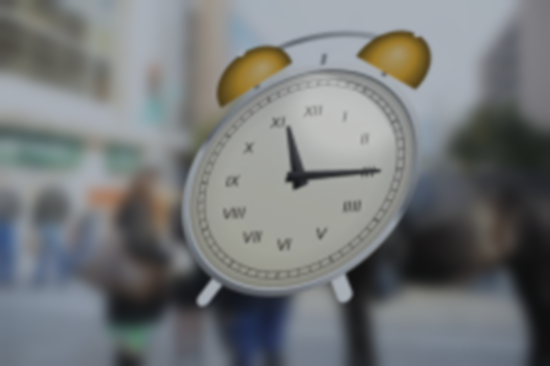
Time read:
h=11 m=15
